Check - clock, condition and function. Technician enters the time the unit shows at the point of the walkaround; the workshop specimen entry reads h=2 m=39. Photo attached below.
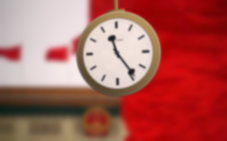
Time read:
h=11 m=24
